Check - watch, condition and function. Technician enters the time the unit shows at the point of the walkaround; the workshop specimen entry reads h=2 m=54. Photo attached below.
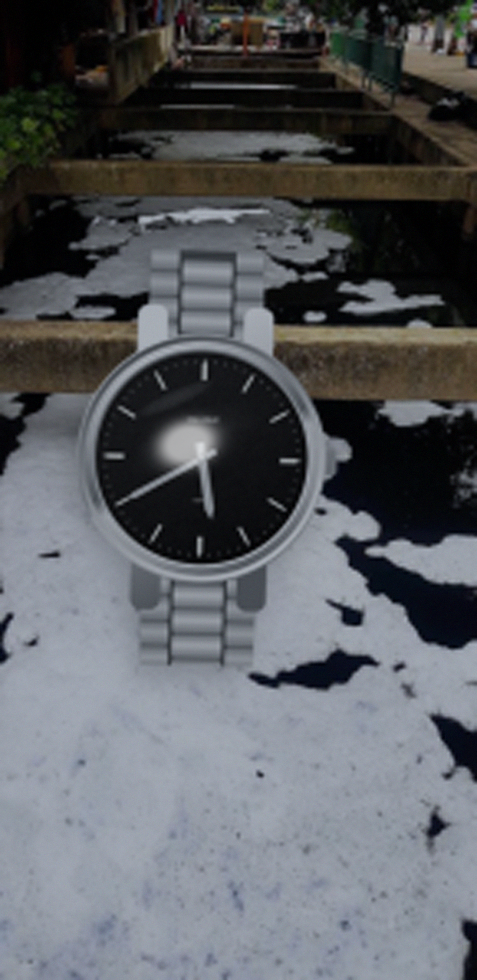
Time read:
h=5 m=40
